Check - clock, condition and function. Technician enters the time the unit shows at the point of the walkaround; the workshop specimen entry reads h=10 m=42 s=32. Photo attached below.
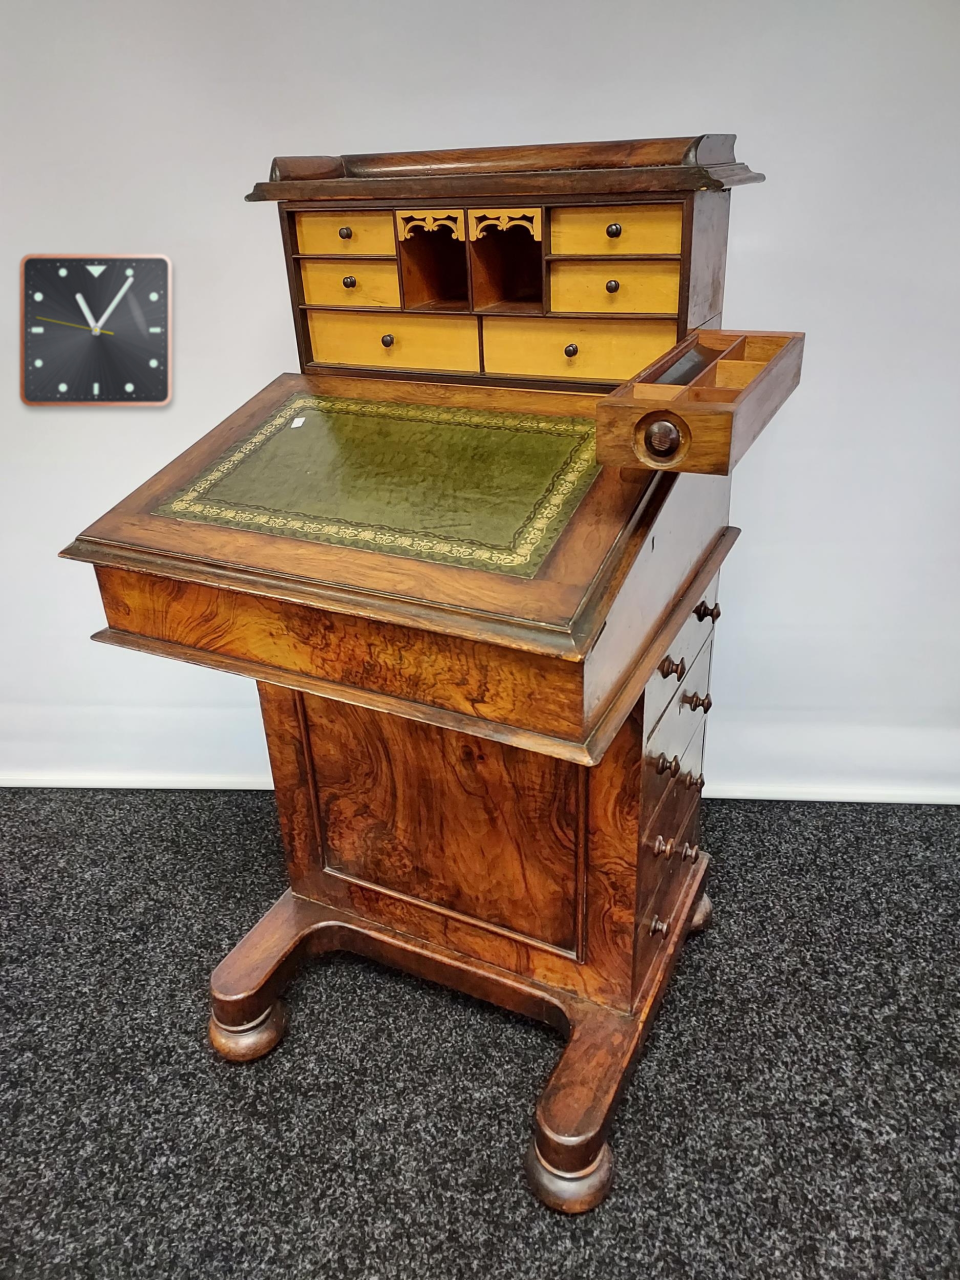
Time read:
h=11 m=5 s=47
